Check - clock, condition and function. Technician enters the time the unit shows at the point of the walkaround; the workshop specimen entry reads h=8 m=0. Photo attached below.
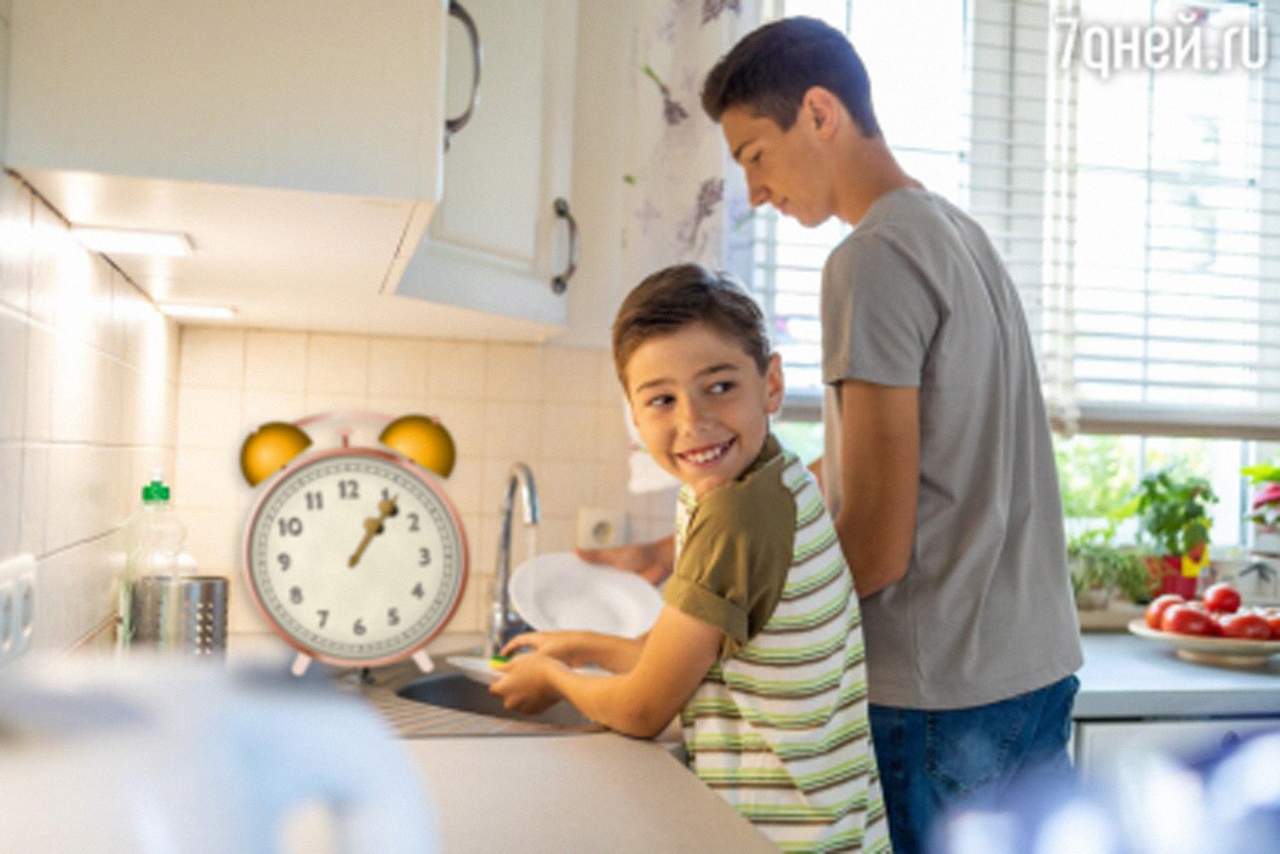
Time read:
h=1 m=6
